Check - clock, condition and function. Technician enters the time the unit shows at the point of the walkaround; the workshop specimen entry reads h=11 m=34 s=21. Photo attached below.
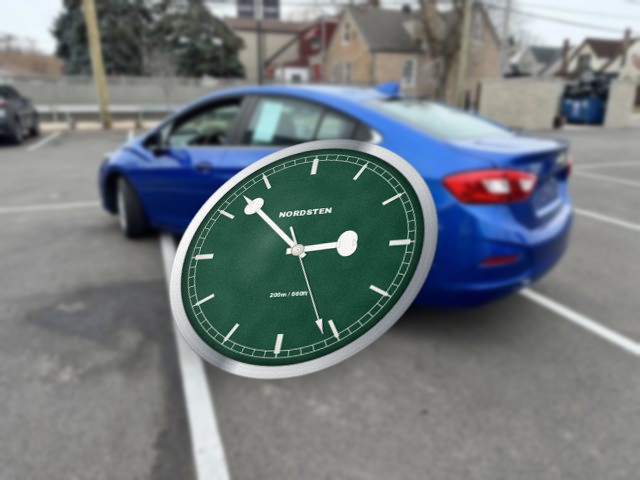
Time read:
h=2 m=52 s=26
